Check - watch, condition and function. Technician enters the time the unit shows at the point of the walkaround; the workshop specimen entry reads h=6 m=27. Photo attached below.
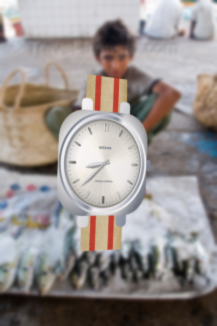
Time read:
h=8 m=38
